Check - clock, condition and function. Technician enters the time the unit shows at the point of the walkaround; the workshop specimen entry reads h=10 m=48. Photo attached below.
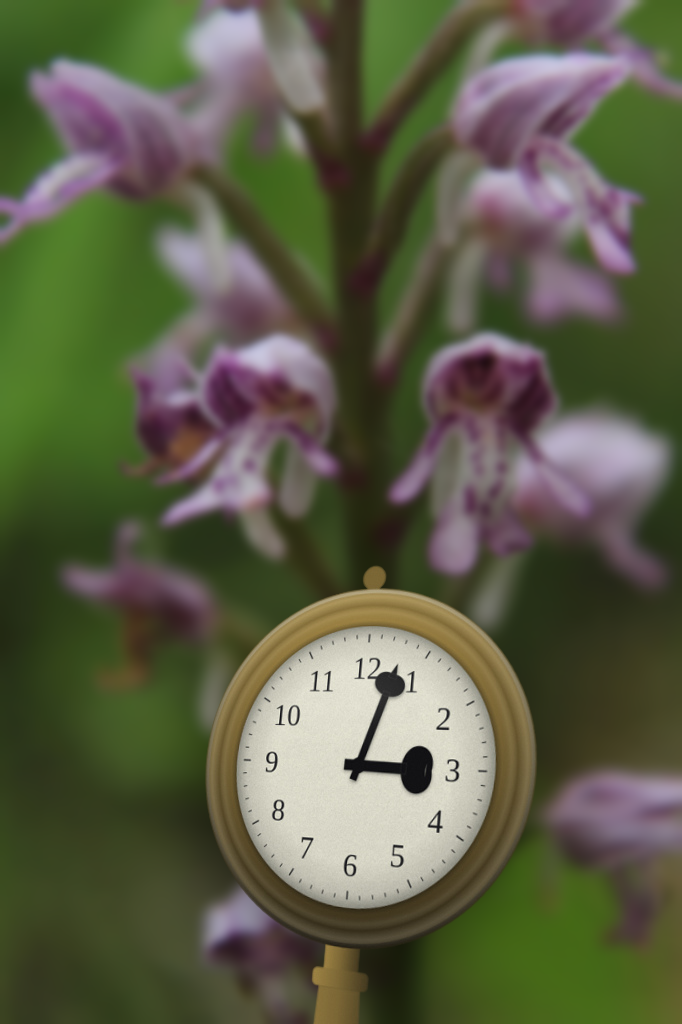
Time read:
h=3 m=3
